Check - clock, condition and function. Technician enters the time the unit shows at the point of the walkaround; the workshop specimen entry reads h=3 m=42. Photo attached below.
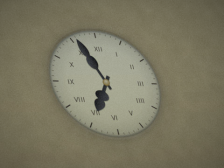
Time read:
h=6 m=56
